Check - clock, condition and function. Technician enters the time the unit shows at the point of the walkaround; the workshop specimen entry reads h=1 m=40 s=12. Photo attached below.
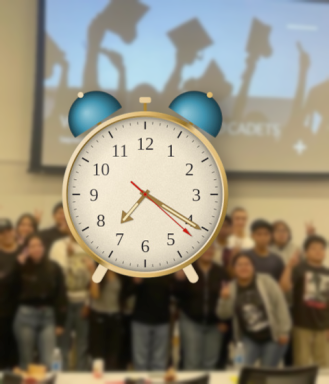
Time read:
h=7 m=20 s=22
